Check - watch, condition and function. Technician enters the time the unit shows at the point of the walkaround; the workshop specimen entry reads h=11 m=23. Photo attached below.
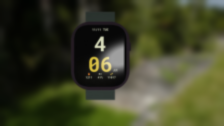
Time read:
h=4 m=6
